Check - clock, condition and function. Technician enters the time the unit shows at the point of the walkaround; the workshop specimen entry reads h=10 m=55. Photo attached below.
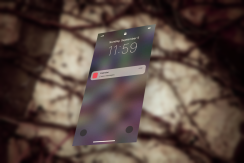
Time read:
h=11 m=59
